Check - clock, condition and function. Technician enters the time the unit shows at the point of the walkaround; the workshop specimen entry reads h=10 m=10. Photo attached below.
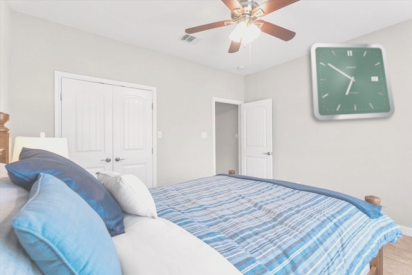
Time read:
h=6 m=51
